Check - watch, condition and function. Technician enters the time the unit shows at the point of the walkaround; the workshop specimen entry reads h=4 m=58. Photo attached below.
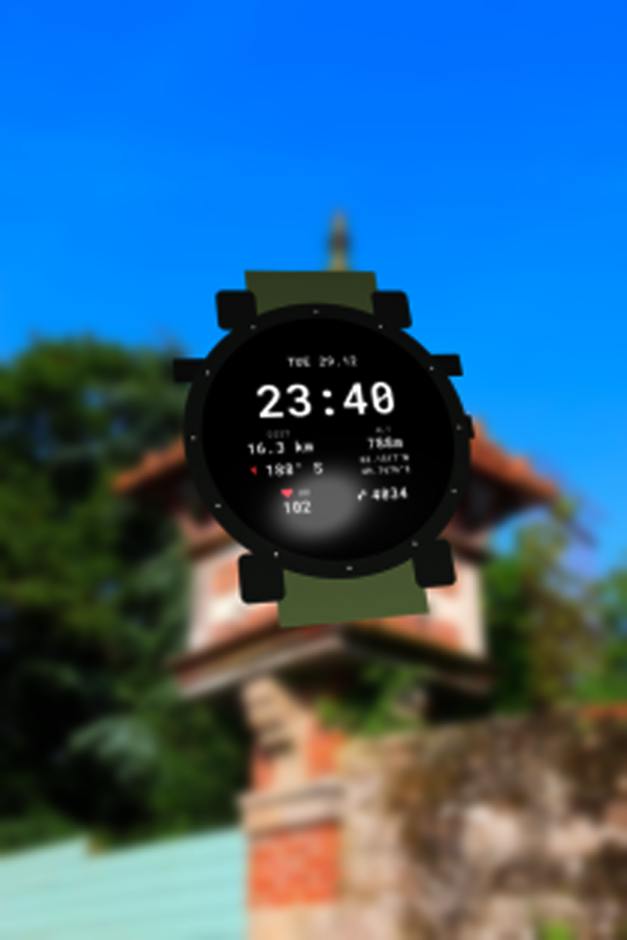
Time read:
h=23 m=40
